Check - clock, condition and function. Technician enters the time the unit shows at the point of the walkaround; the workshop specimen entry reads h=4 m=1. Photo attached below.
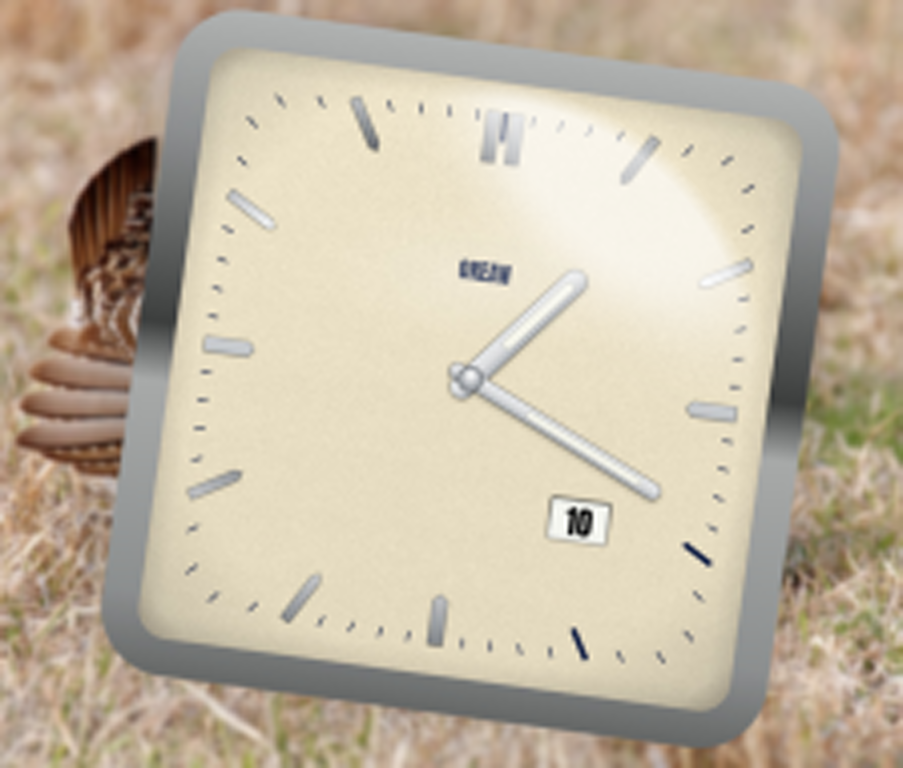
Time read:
h=1 m=19
